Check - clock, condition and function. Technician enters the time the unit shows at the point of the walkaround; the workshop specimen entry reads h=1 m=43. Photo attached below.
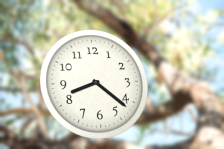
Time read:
h=8 m=22
